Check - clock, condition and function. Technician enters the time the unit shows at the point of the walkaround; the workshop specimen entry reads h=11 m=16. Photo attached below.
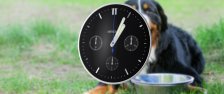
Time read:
h=1 m=4
